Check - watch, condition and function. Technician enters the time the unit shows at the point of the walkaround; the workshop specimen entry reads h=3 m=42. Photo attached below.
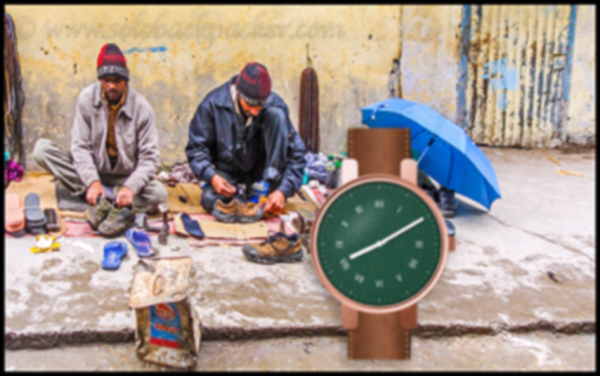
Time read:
h=8 m=10
